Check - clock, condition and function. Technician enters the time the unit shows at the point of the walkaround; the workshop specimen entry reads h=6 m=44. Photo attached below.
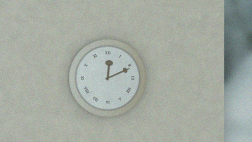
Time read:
h=12 m=11
